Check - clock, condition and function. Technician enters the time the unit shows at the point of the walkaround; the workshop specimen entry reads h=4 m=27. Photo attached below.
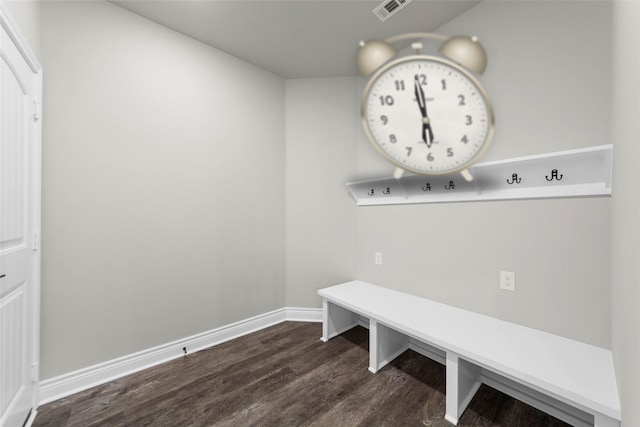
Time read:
h=5 m=59
